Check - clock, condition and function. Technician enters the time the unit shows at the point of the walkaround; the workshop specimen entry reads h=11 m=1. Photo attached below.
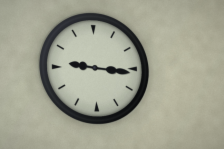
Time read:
h=9 m=16
